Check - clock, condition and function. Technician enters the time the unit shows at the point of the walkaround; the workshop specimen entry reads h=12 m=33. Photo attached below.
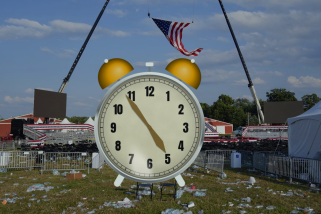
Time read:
h=4 m=54
